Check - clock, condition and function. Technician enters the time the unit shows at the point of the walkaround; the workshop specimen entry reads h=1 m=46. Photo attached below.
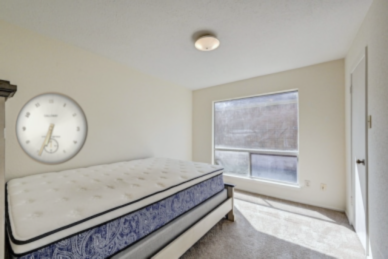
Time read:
h=6 m=34
